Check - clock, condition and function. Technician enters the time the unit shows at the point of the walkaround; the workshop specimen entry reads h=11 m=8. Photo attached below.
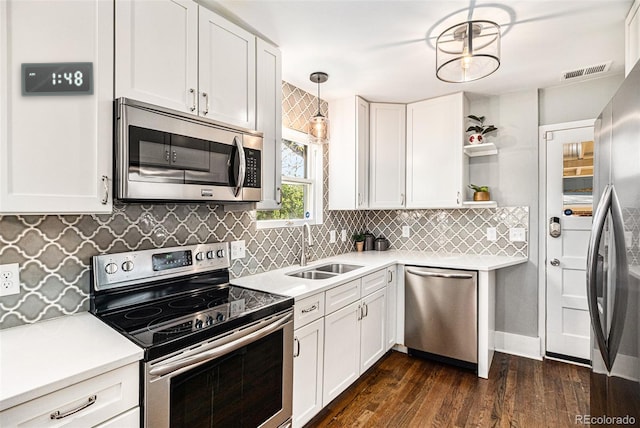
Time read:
h=1 m=48
